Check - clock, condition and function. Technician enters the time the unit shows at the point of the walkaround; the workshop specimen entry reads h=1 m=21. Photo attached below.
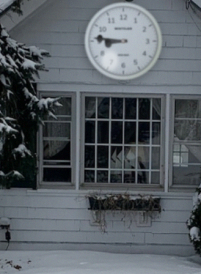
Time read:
h=8 m=46
